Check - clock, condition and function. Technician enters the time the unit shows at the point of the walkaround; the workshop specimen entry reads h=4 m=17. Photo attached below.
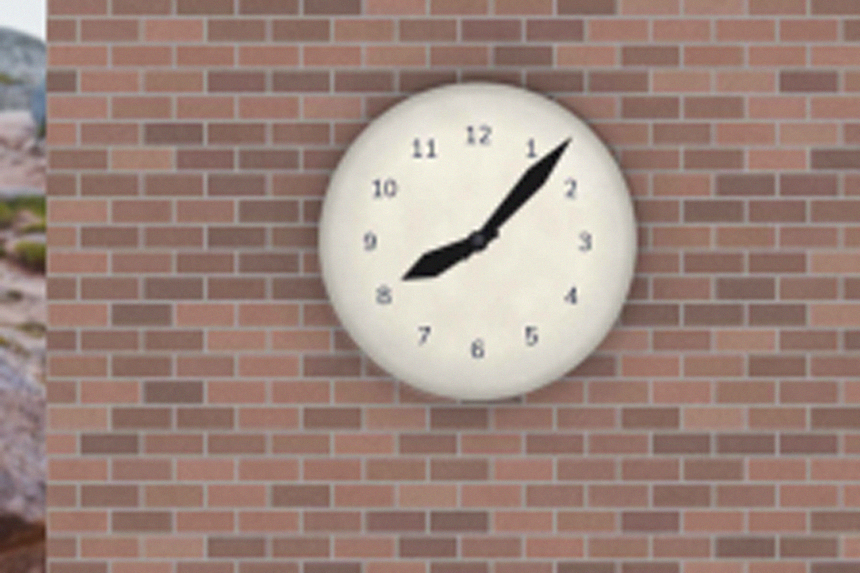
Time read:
h=8 m=7
